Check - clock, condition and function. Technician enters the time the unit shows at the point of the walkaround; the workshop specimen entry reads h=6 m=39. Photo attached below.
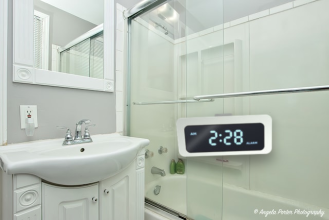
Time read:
h=2 m=28
